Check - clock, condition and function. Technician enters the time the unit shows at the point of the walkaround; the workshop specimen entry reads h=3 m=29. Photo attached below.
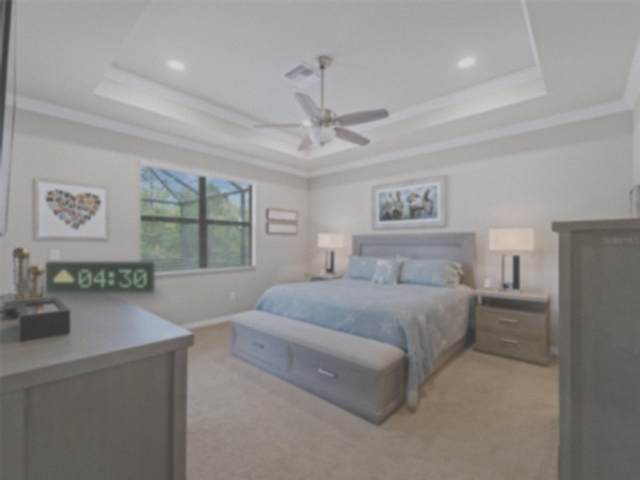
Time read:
h=4 m=30
